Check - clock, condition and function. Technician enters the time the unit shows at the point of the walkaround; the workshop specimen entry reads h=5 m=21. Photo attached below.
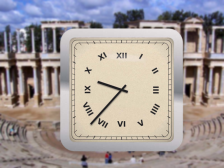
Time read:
h=9 m=37
